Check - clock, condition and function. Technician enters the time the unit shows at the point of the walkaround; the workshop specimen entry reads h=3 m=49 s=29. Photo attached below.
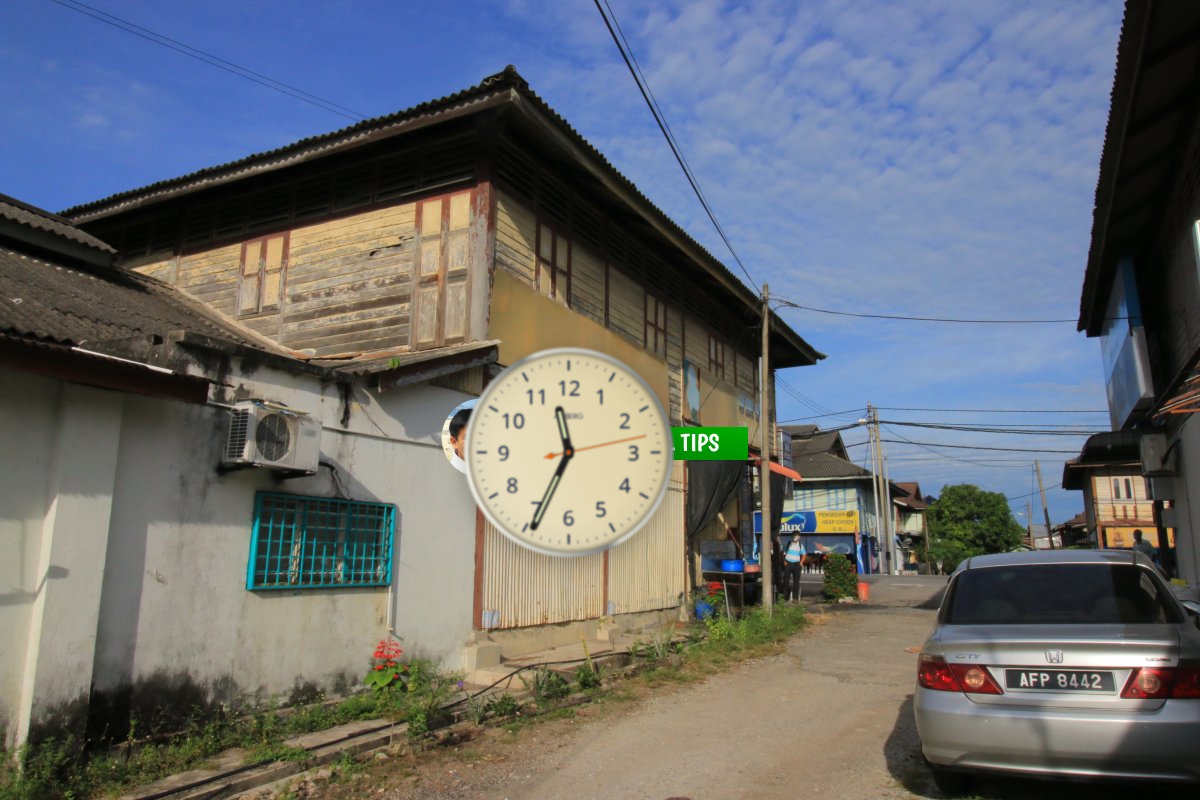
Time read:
h=11 m=34 s=13
